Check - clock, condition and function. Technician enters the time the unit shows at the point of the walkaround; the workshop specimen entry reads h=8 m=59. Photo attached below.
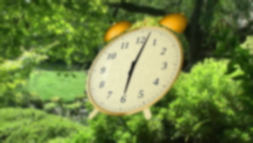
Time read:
h=6 m=2
